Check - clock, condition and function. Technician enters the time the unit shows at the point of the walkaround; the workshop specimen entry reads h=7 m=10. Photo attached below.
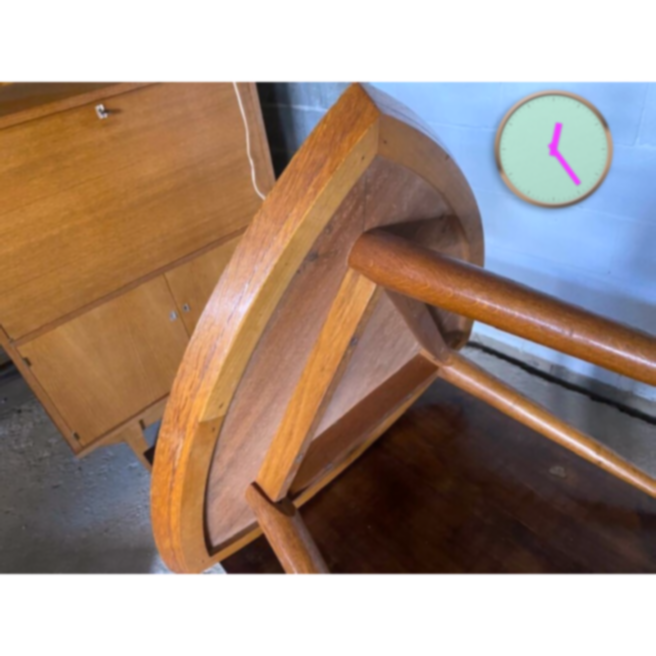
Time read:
h=12 m=24
